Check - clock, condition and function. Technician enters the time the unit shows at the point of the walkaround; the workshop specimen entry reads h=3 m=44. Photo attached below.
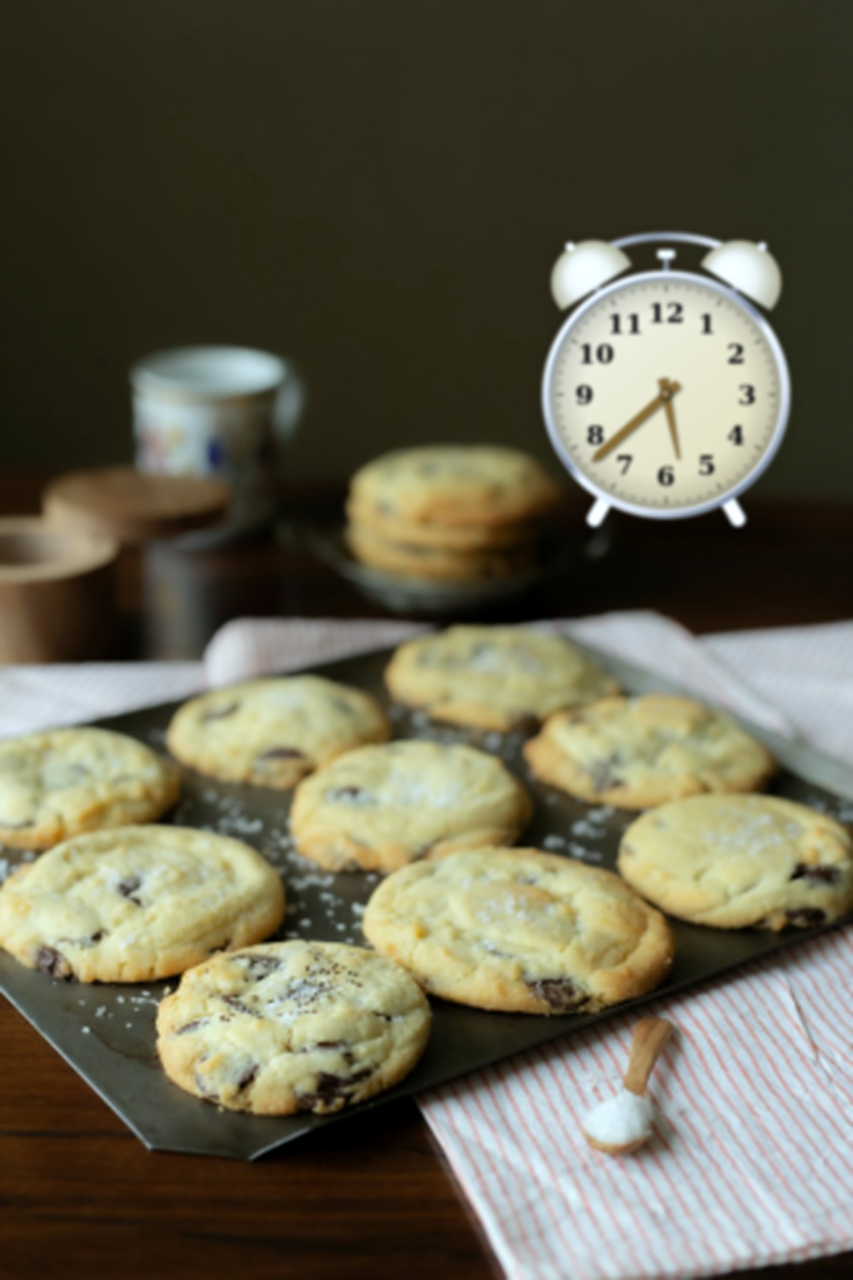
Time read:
h=5 m=38
